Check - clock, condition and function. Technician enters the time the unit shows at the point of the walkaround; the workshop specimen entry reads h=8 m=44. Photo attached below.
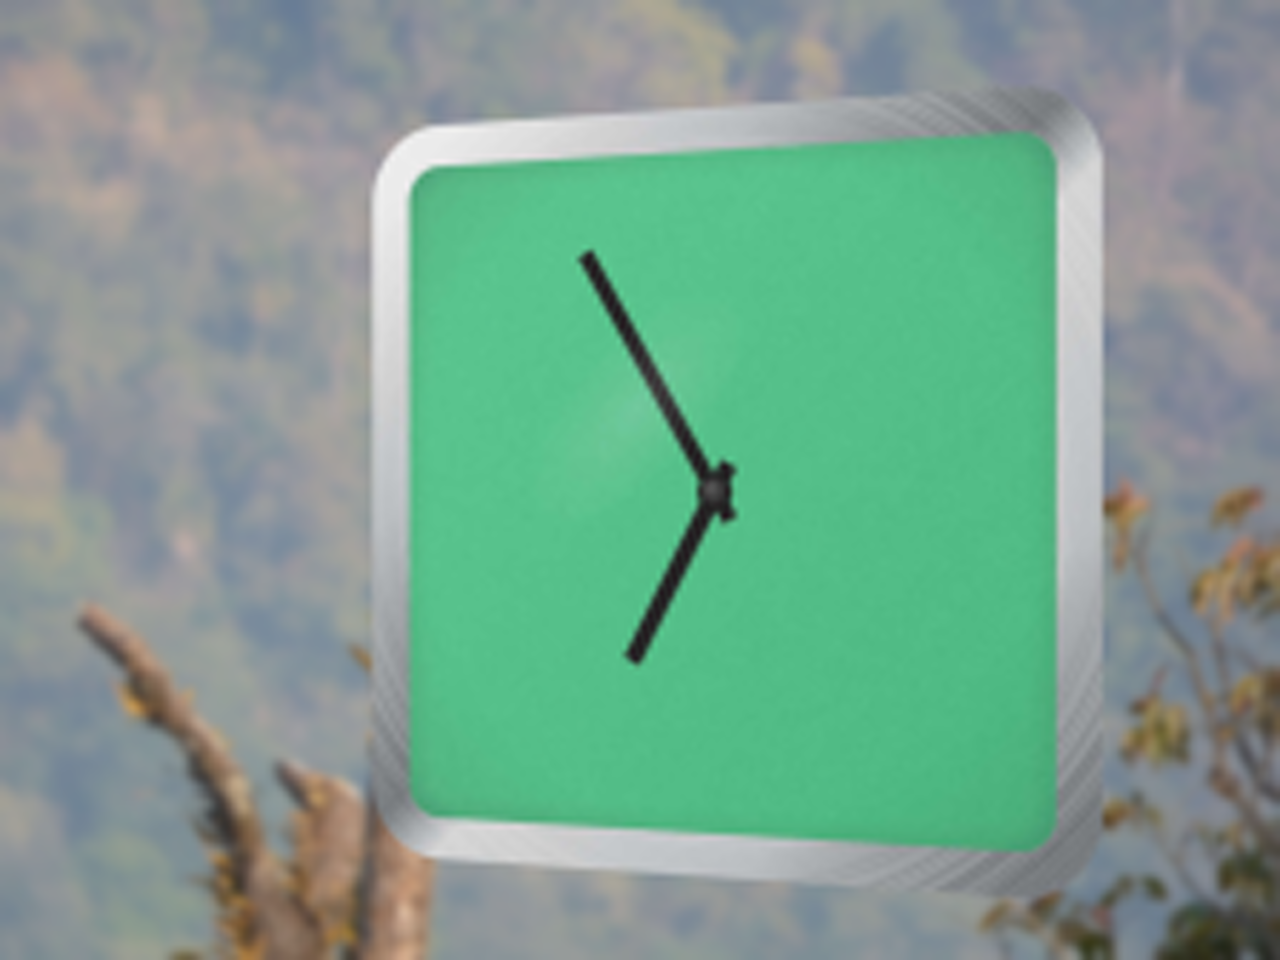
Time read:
h=6 m=55
